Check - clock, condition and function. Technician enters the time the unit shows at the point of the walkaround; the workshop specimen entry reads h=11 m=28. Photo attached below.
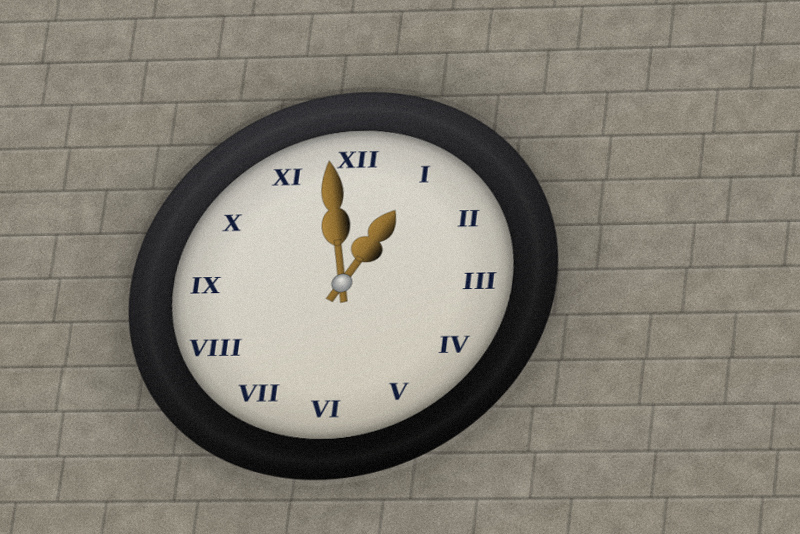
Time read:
h=12 m=58
